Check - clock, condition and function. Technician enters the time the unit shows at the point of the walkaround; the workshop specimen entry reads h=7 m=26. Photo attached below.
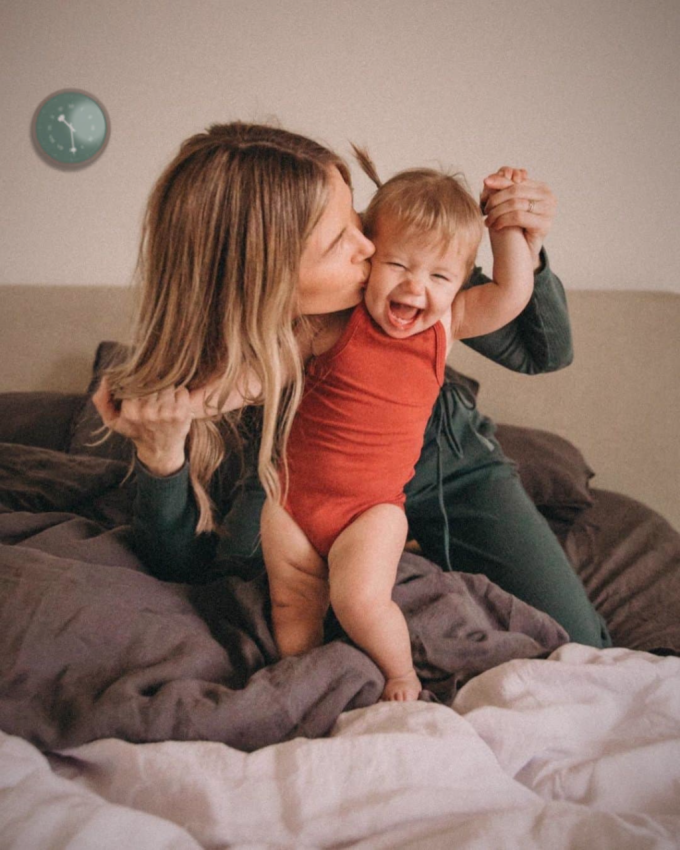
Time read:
h=10 m=29
